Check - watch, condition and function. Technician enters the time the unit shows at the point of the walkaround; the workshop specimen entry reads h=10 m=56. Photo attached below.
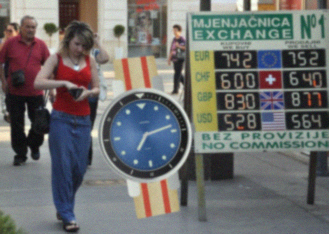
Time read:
h=7 m=13
